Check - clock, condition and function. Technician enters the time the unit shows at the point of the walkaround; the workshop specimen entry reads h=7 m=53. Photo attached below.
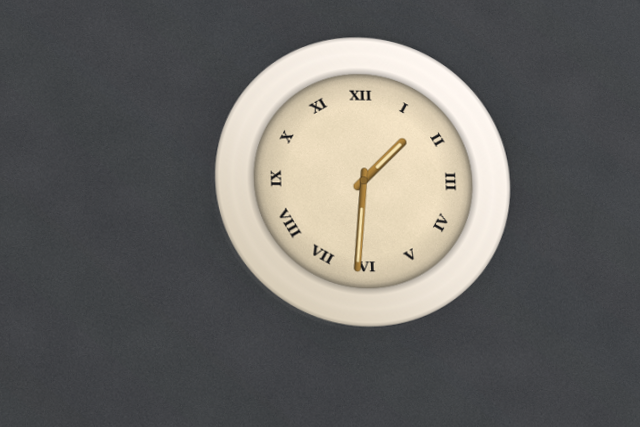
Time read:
h=1 m=31
